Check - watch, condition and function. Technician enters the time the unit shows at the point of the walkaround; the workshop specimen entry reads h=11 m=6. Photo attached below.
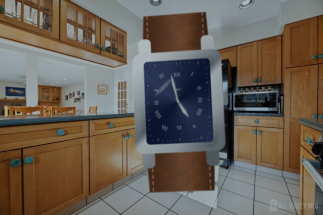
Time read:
h=4 m=58
